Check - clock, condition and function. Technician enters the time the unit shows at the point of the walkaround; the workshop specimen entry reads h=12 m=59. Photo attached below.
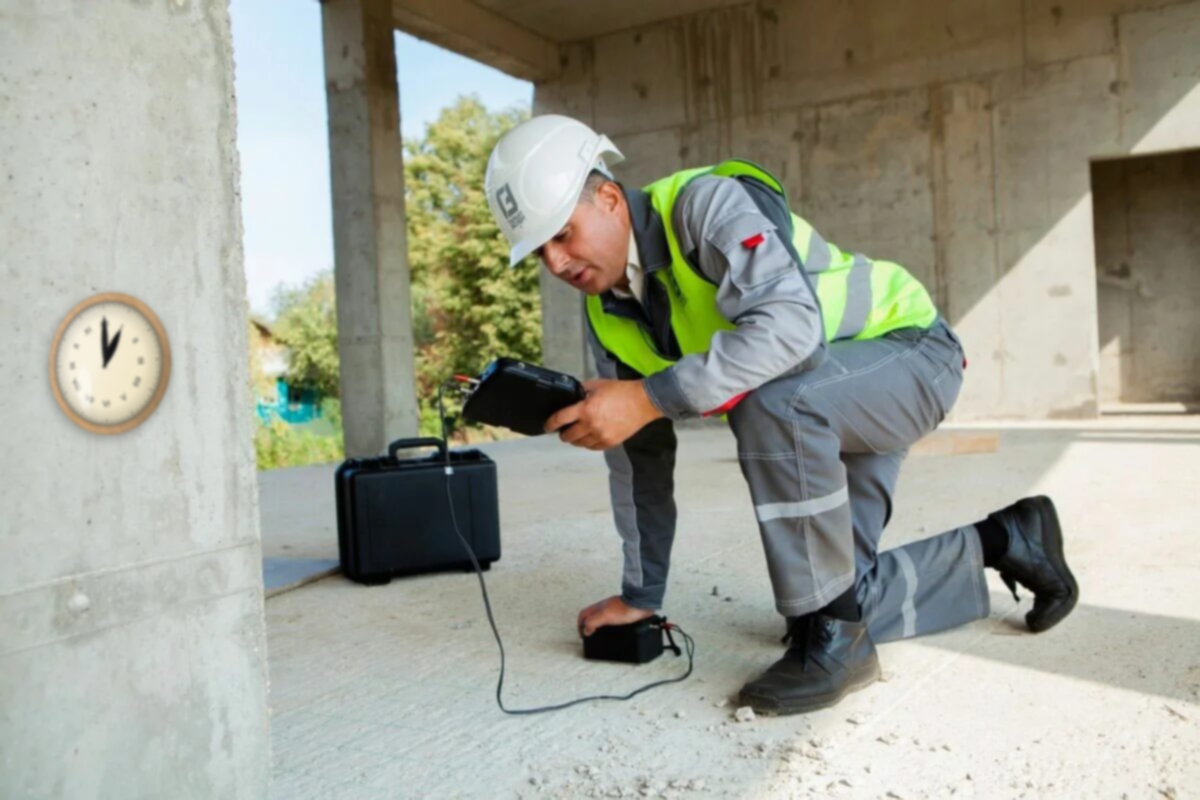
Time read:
h=1 m=0
